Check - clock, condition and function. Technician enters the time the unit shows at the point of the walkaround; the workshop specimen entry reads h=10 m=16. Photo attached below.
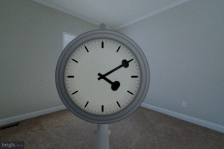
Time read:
h=4 m=10
